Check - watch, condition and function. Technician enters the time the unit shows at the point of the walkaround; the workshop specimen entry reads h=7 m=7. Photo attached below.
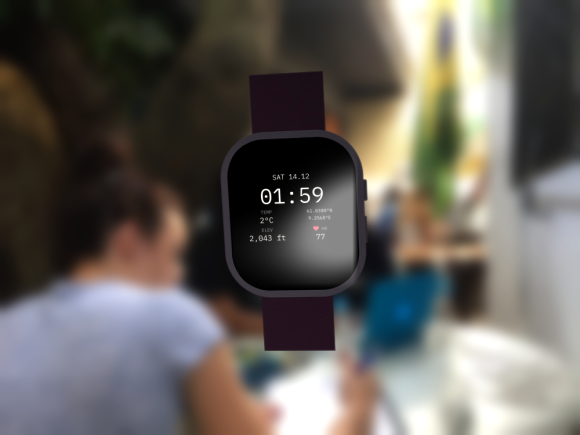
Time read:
h=1 m=59
